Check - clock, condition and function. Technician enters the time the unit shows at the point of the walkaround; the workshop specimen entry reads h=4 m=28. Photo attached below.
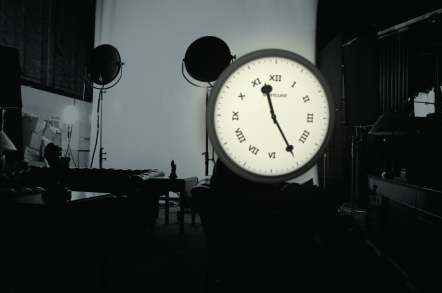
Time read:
h=11 m=25
